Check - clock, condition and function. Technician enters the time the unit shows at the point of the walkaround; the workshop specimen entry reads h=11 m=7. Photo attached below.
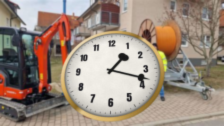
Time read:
h=1 m=18
